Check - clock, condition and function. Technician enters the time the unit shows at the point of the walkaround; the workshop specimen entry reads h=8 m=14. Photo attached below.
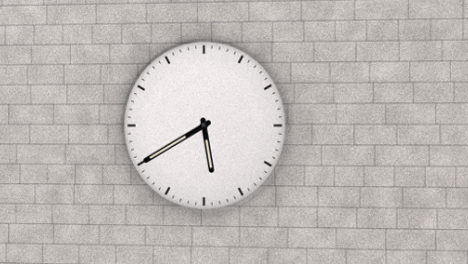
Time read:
h=5 m=40
